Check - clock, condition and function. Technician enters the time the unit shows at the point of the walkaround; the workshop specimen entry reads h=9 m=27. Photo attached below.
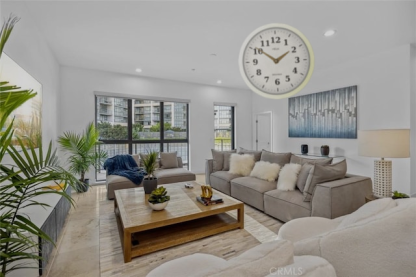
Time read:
h=1 m=51
